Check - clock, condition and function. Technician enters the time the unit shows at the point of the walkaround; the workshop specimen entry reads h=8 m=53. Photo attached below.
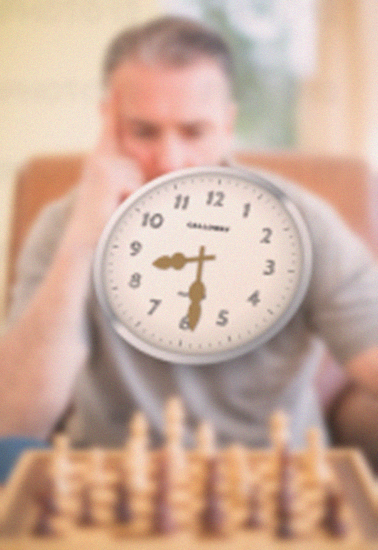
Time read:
h=8 m=29
